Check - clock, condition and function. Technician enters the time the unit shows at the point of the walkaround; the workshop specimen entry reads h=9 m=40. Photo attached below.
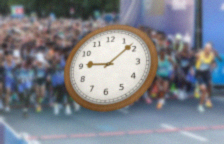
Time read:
h=9 m=8
